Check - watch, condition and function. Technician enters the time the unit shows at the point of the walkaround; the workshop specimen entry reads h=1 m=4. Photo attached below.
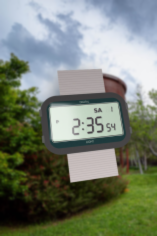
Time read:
h=2 m=35
